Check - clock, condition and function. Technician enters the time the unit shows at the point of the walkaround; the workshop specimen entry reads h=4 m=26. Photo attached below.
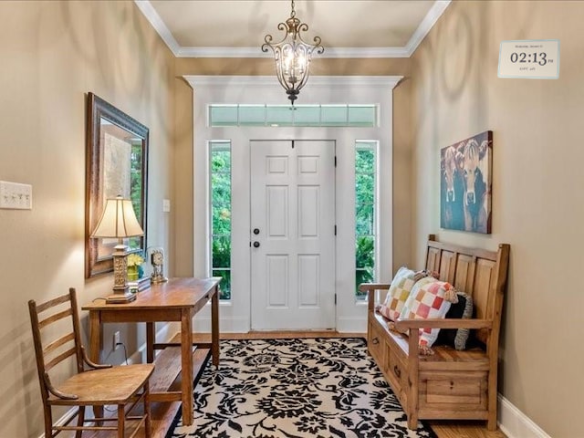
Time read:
h=2 m=13
